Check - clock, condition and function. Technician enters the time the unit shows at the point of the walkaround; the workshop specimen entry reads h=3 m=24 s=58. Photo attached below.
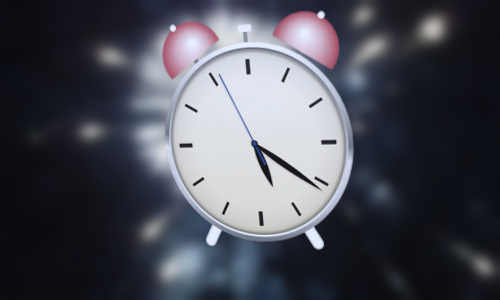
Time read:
h=5 m=20 s=56
